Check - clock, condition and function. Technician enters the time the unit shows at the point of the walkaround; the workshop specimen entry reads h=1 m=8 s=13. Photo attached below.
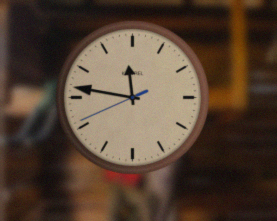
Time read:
h=11 m=46 s=41
